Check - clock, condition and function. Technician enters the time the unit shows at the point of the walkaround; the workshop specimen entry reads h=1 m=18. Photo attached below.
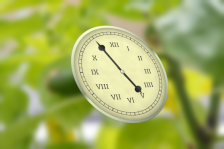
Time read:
h=4 m=55
